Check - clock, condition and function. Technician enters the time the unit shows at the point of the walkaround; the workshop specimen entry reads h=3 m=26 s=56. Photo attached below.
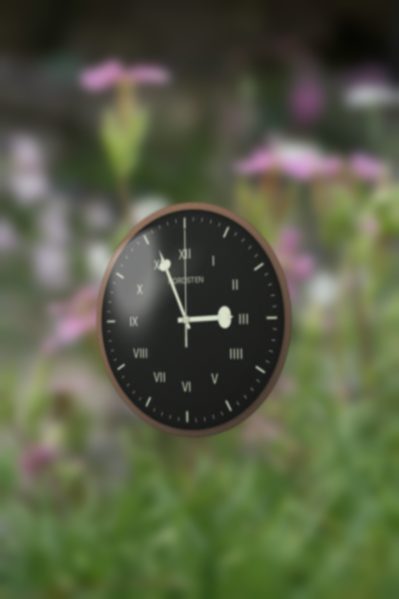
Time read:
h=2 m=56 s=0
